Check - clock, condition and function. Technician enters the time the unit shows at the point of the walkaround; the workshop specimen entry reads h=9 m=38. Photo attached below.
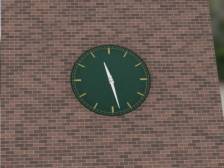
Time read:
h=11 m=28
